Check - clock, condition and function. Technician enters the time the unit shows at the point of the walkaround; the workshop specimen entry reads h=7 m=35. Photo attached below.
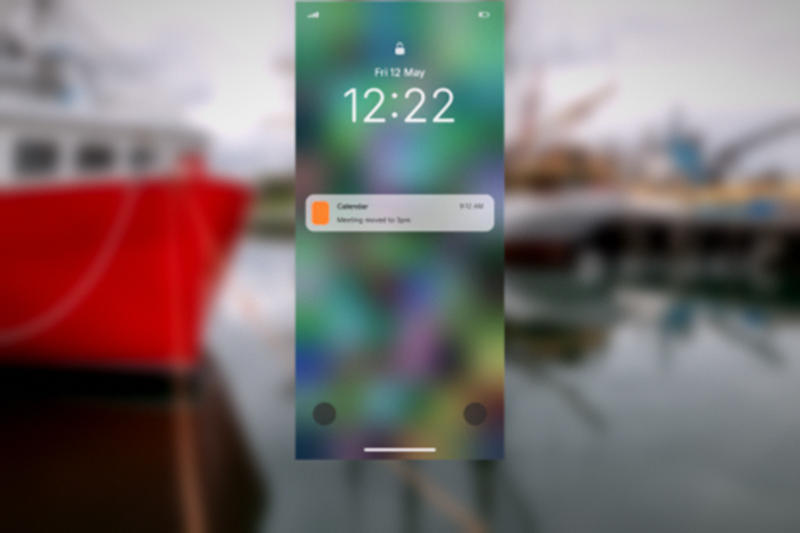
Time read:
h=12 m=22
